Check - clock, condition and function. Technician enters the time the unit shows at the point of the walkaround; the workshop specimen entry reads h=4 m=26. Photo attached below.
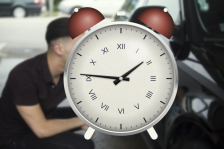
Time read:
h=1 m=46
